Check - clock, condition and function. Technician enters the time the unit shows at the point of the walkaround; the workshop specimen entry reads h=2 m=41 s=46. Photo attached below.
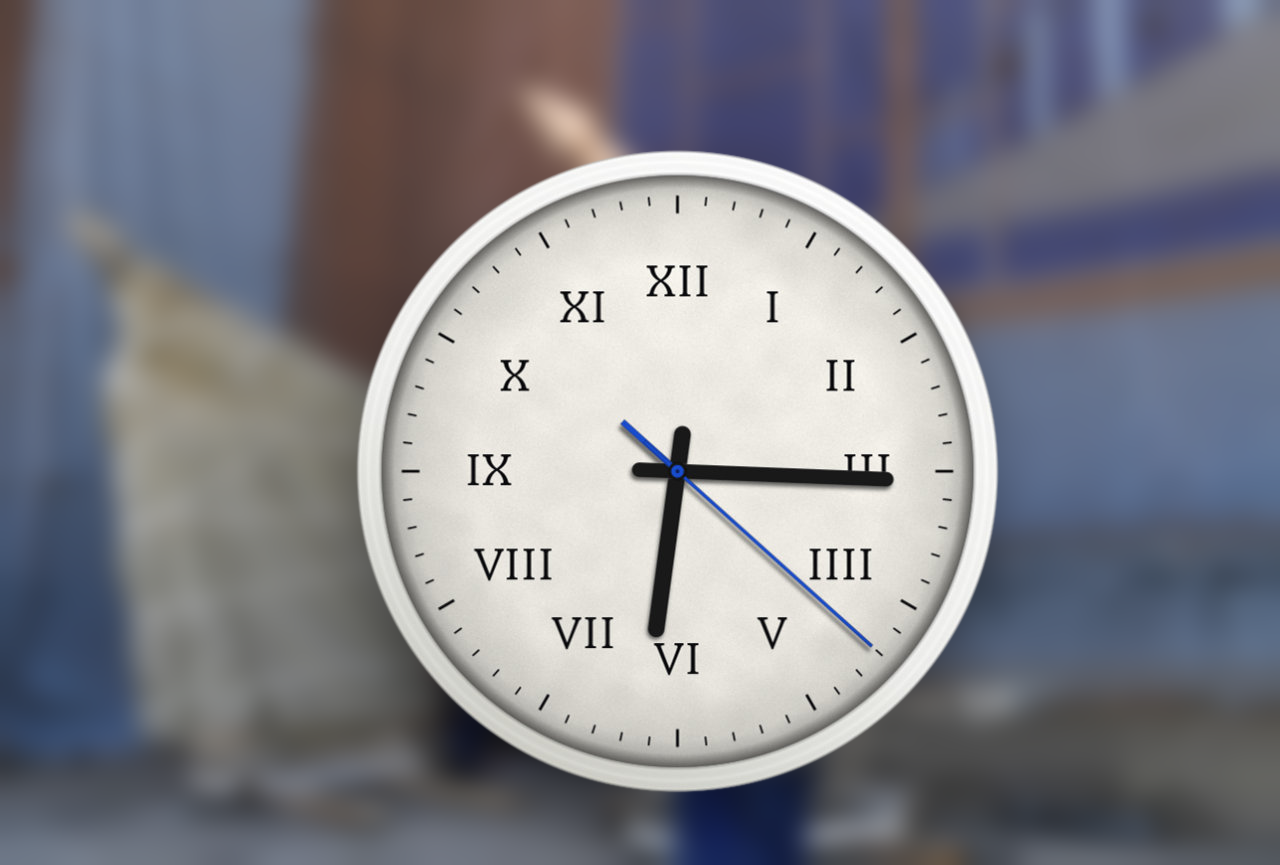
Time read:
h=6 m=15 s=22
